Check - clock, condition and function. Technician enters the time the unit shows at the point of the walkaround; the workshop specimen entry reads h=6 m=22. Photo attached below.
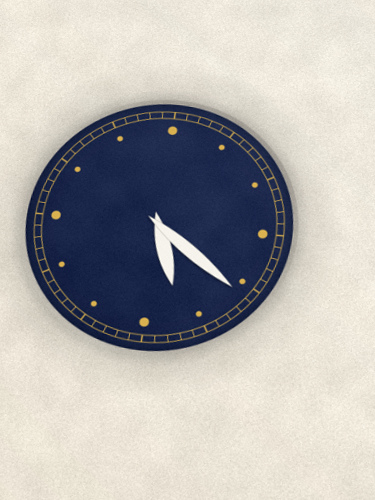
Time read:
h=5 m=21
